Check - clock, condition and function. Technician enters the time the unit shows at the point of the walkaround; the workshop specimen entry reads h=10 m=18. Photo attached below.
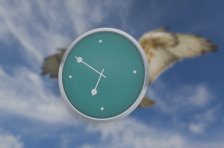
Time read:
h=6 m=51
